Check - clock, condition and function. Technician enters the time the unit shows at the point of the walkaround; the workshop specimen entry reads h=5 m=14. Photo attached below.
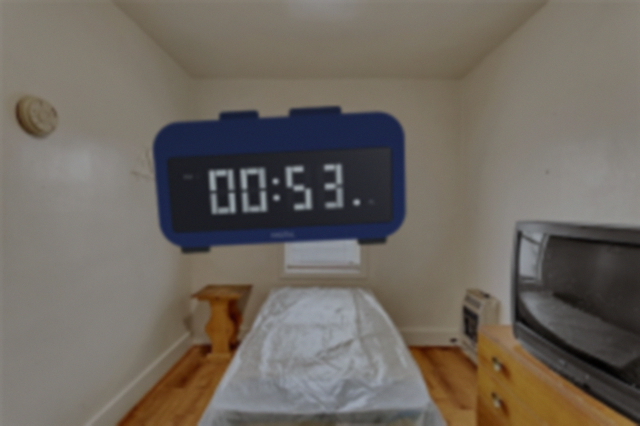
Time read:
h=0 m=53
